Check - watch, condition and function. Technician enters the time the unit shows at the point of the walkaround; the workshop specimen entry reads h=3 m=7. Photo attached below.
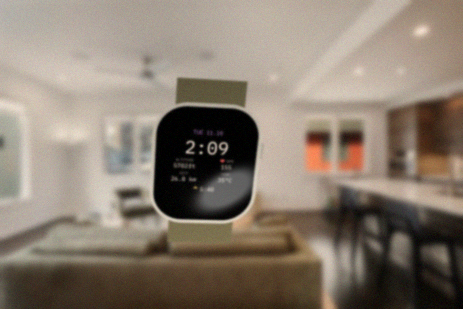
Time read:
h=2 m=9
